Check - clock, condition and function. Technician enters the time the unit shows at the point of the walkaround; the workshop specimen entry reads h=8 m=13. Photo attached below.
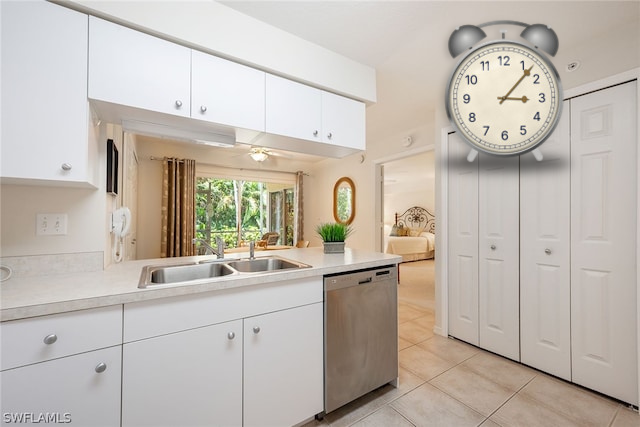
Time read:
h=3 m=7
